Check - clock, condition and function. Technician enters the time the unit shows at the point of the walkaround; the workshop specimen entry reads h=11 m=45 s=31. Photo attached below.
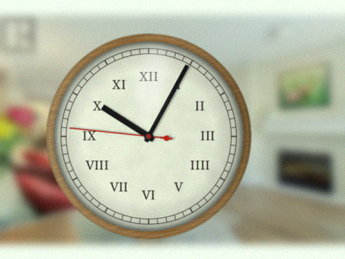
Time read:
h=10 m=4 s=46
